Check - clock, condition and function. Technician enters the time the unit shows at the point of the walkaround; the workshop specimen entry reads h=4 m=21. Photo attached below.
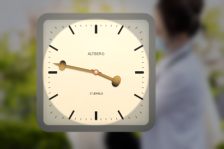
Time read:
h=3 m=47
